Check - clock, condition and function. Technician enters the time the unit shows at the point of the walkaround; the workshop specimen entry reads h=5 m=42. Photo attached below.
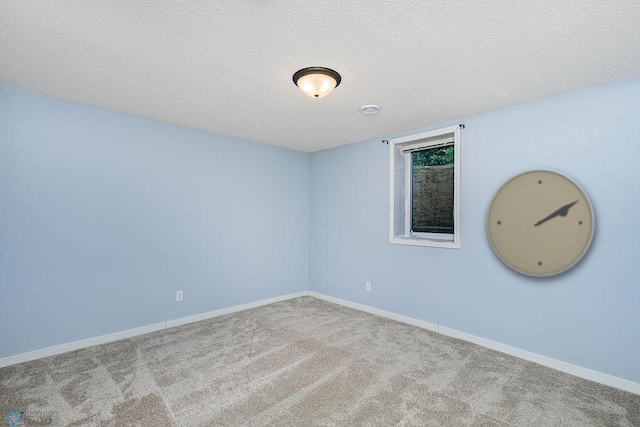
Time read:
h=2 m=10
